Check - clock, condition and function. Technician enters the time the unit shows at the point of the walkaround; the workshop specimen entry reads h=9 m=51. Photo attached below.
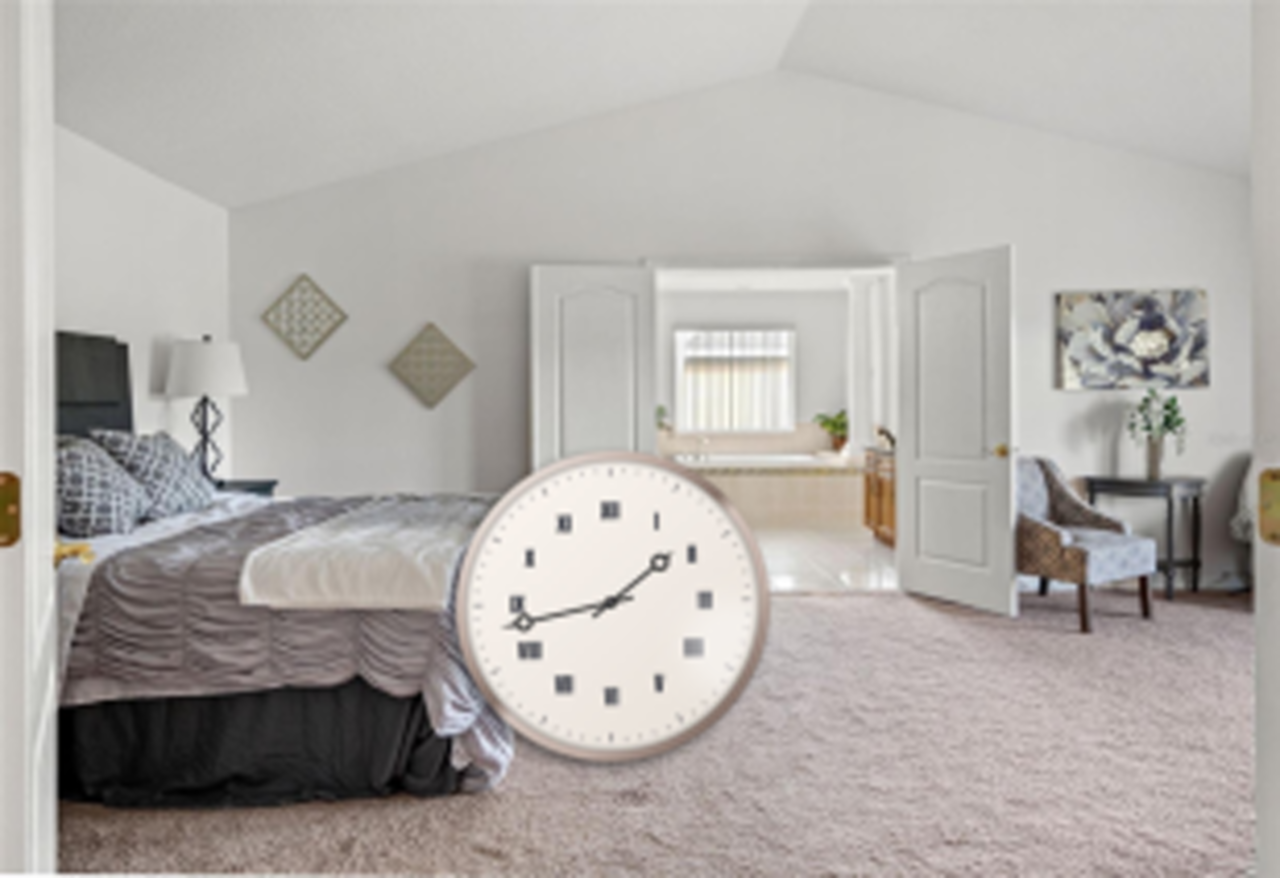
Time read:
h=1 m=43
